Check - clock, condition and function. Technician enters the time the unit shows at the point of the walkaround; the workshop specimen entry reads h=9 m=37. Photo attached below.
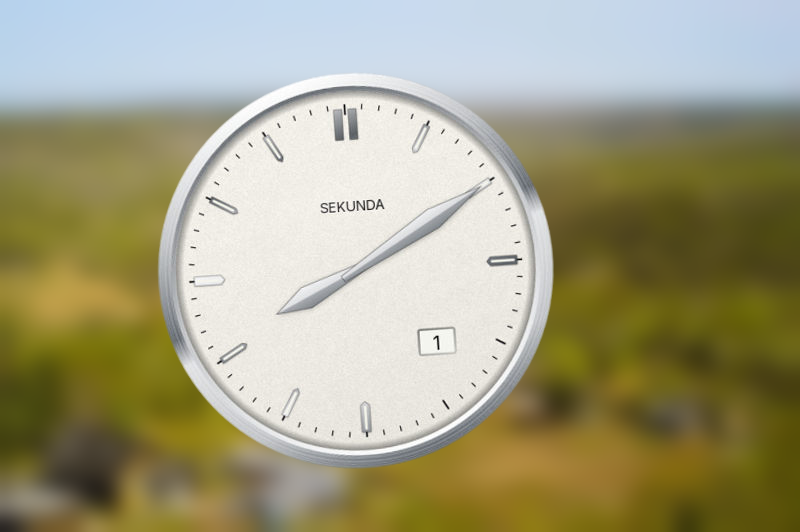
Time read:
h=8 m=10
